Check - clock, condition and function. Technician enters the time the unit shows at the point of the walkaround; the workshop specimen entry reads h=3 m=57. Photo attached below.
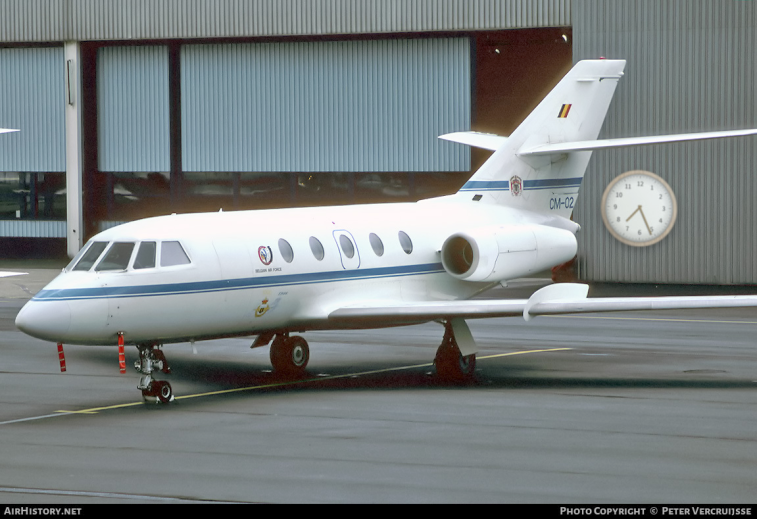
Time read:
h=7 m=26
